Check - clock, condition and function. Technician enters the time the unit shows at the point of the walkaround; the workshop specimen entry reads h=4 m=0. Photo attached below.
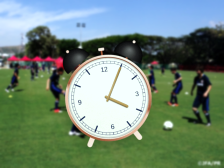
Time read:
h=4 m=5
